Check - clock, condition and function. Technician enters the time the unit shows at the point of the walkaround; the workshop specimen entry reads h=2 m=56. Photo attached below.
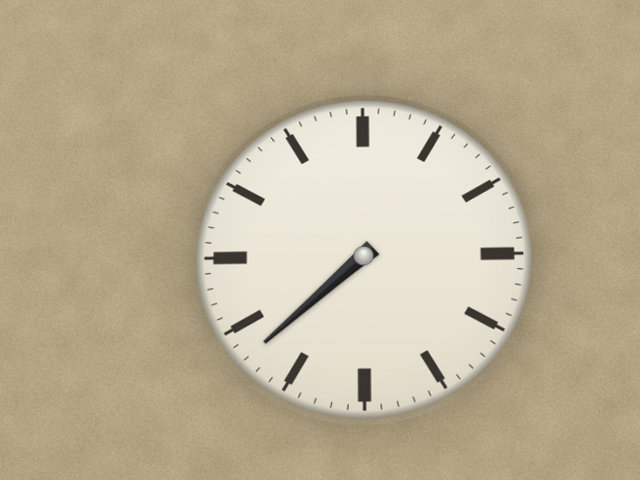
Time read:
h=7 m=38
